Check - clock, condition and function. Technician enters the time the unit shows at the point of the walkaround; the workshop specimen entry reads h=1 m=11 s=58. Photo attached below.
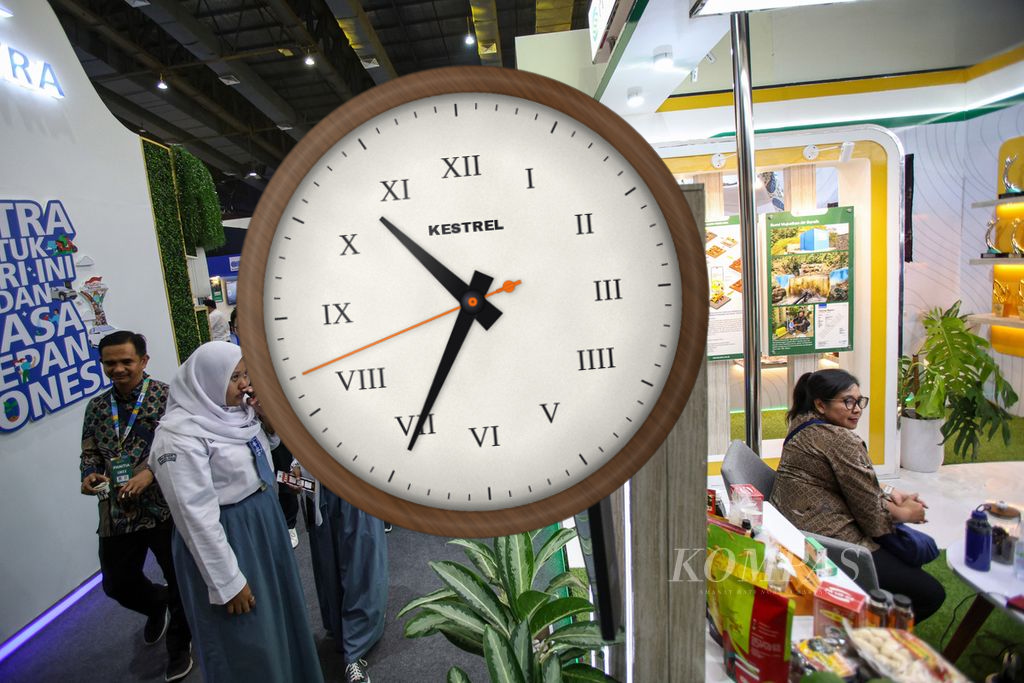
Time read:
h=10 m=34 s=42
